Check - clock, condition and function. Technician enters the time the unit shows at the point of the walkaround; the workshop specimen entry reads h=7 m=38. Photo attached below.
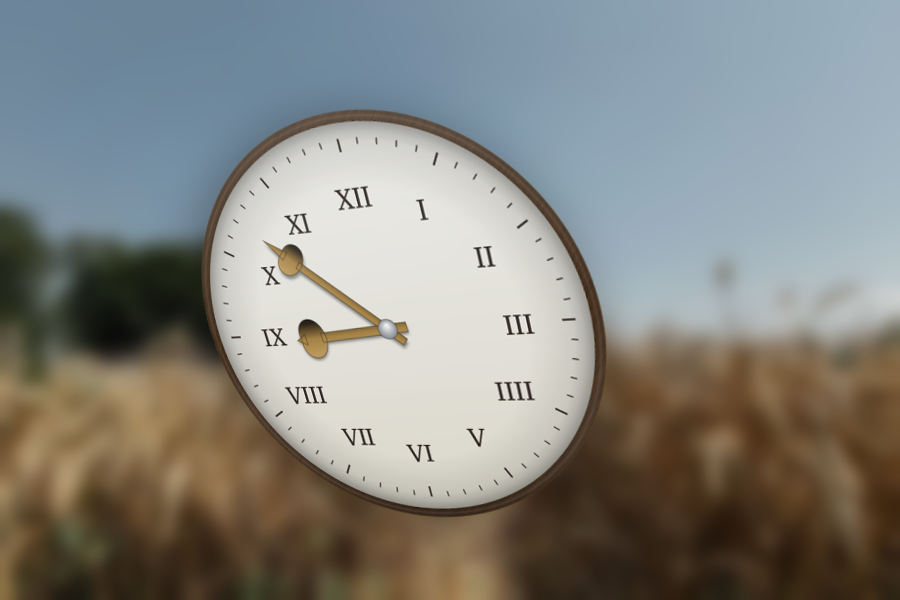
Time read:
h=8 m=52
